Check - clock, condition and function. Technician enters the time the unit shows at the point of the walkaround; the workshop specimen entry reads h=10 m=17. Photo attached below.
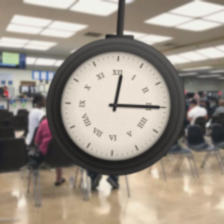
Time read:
h=12 m=15
